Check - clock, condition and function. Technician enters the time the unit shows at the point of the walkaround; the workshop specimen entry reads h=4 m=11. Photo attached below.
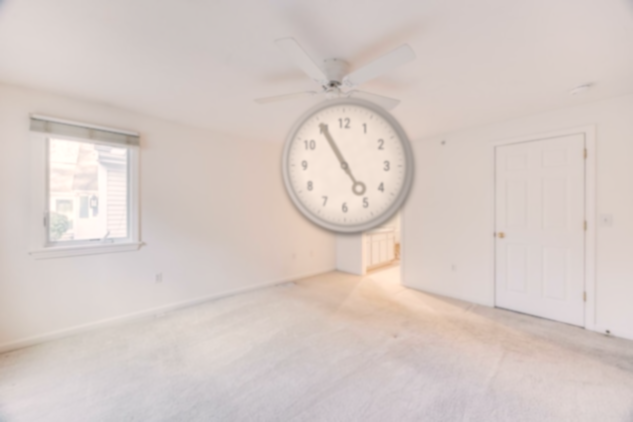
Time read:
h=4 m=55
